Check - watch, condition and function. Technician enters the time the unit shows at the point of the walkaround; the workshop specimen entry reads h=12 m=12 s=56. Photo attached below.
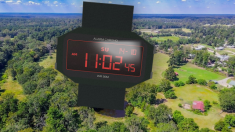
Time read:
h=11 m=2 s=45
